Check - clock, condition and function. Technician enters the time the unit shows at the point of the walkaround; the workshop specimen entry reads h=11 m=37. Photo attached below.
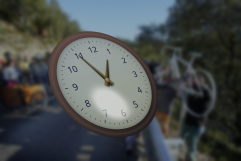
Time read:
h=12 m=55
